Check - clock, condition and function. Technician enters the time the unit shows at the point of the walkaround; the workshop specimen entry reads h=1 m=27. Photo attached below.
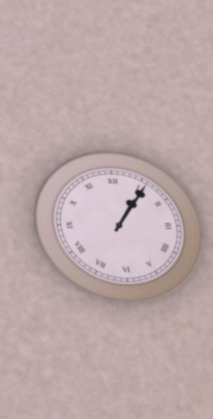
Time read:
h=1 m=6
